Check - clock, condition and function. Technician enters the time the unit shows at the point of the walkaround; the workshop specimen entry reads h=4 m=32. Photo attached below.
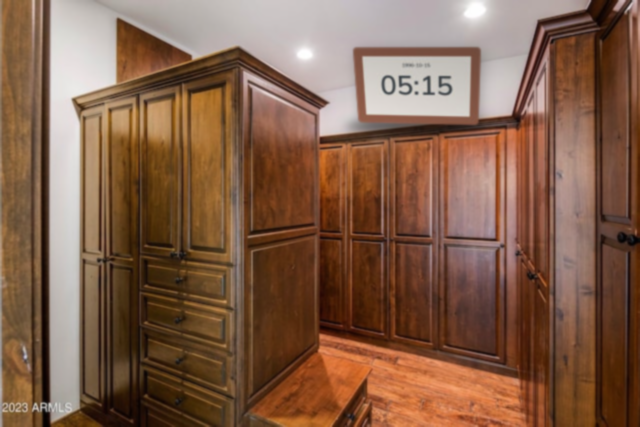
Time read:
h=5 m=15
